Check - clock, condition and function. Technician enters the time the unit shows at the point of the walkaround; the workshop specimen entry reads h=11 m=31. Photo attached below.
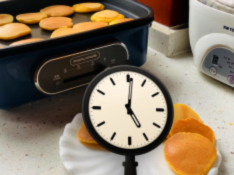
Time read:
h=5 m=1
